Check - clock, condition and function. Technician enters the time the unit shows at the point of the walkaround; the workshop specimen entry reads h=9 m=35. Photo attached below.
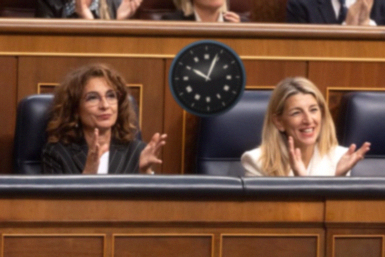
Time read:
h=10 m=4
